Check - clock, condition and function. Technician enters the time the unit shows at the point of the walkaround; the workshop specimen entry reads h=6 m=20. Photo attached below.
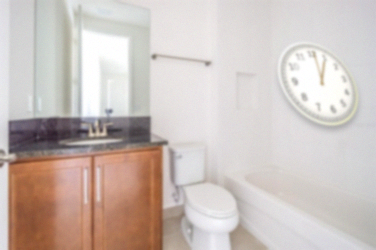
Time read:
h=1 m=1
